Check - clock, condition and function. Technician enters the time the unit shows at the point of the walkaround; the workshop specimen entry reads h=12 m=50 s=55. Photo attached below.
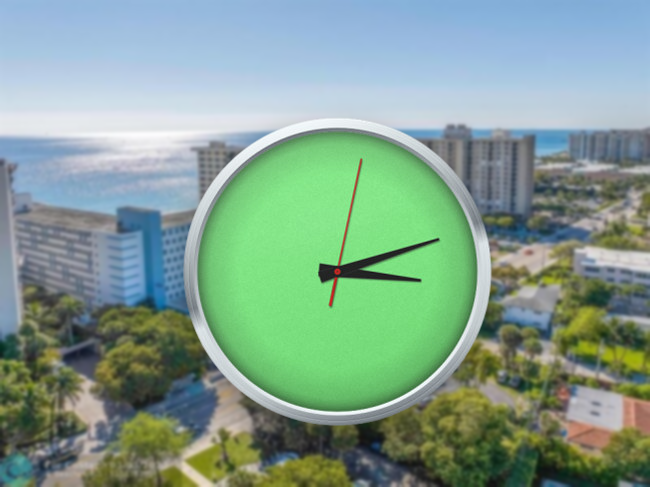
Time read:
h=3 m=12 s=2
